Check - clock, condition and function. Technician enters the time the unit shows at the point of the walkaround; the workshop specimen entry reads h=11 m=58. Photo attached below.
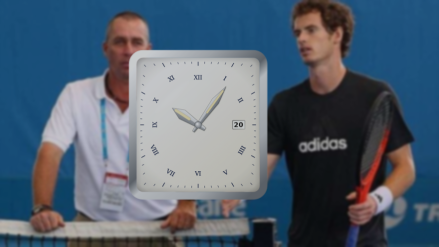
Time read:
h=10 m=6
